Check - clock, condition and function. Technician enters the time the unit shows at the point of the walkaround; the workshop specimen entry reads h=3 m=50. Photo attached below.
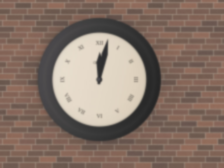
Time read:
h=12 m=2
